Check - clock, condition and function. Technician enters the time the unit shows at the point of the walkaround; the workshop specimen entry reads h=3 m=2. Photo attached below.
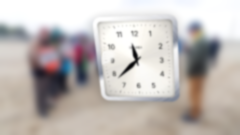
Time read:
h=11 m=38
